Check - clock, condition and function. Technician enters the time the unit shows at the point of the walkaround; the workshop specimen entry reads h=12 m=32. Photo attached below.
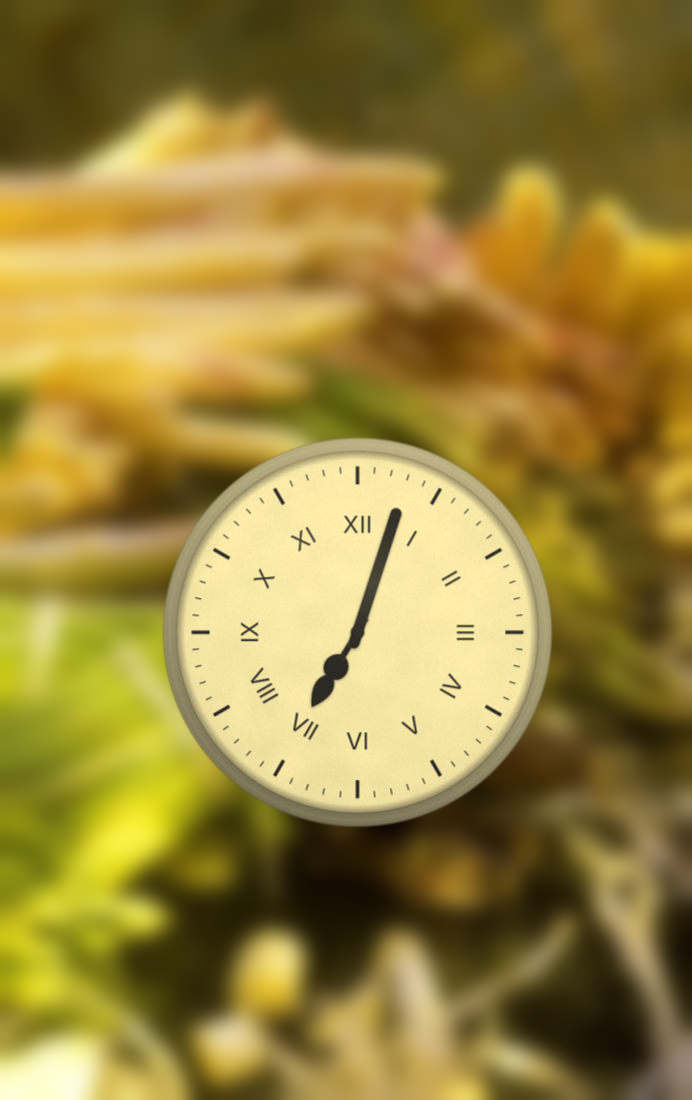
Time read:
h=7 m=3
